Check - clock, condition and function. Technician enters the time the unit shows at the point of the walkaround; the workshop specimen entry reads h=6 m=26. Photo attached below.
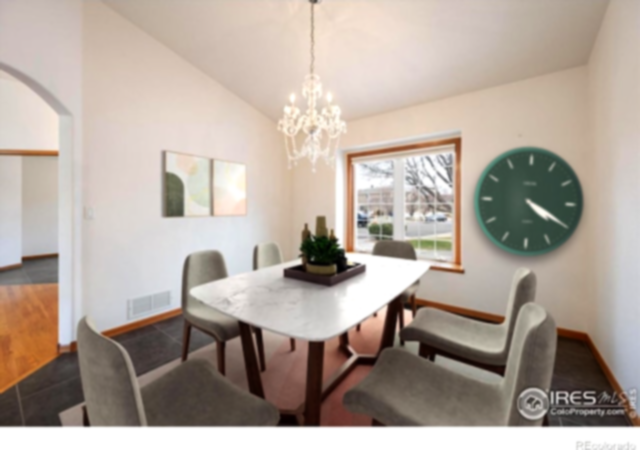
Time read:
h=4 m=20
